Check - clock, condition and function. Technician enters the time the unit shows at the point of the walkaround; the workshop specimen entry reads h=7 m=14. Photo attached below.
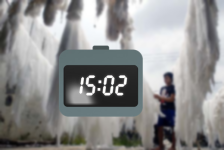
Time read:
h=15 m=2
